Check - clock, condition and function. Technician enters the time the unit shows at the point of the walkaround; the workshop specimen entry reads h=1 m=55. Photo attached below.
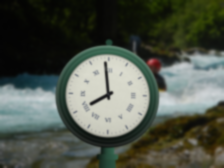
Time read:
h=7 m=59
